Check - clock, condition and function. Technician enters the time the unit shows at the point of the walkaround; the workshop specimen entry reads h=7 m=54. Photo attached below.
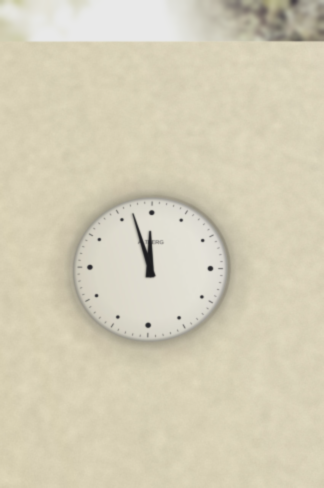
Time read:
h=11 m=57
